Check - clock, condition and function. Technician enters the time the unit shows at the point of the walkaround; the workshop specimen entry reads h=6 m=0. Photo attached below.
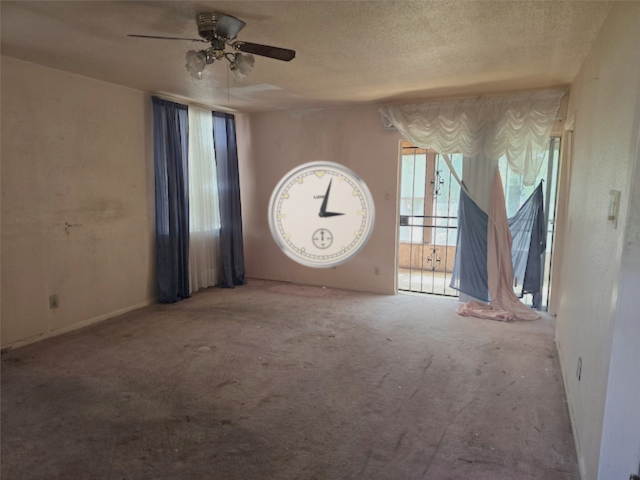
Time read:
h=3 m=3
